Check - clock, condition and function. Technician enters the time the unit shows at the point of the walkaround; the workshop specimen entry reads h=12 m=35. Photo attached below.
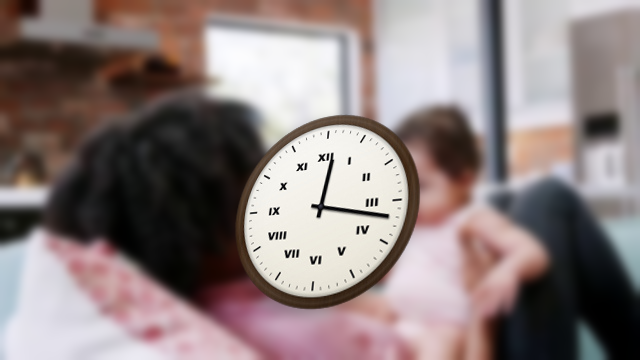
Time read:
h=12 m=17
